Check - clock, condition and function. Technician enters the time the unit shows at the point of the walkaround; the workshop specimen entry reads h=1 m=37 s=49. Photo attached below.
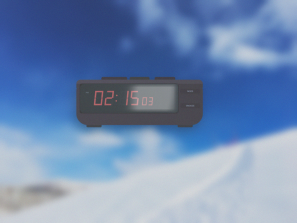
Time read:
h=2 m=15 s=3
